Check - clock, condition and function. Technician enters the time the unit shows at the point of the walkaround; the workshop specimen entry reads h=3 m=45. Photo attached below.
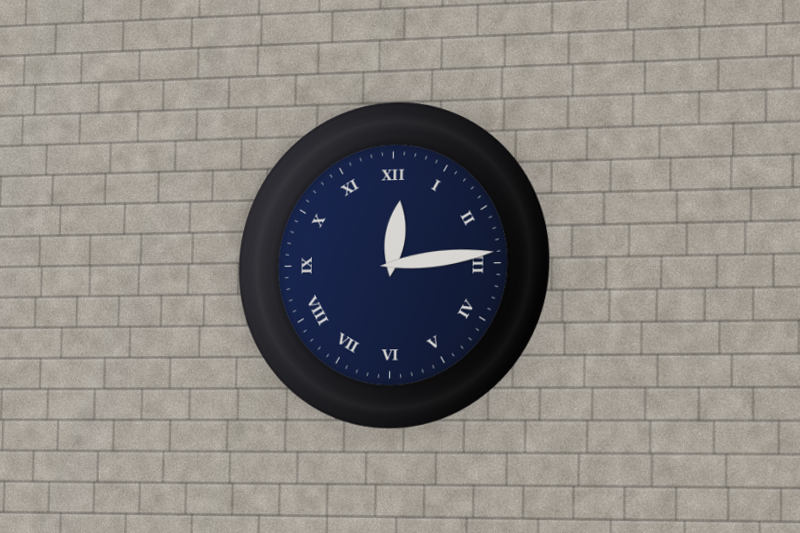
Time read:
h=12 m=14
